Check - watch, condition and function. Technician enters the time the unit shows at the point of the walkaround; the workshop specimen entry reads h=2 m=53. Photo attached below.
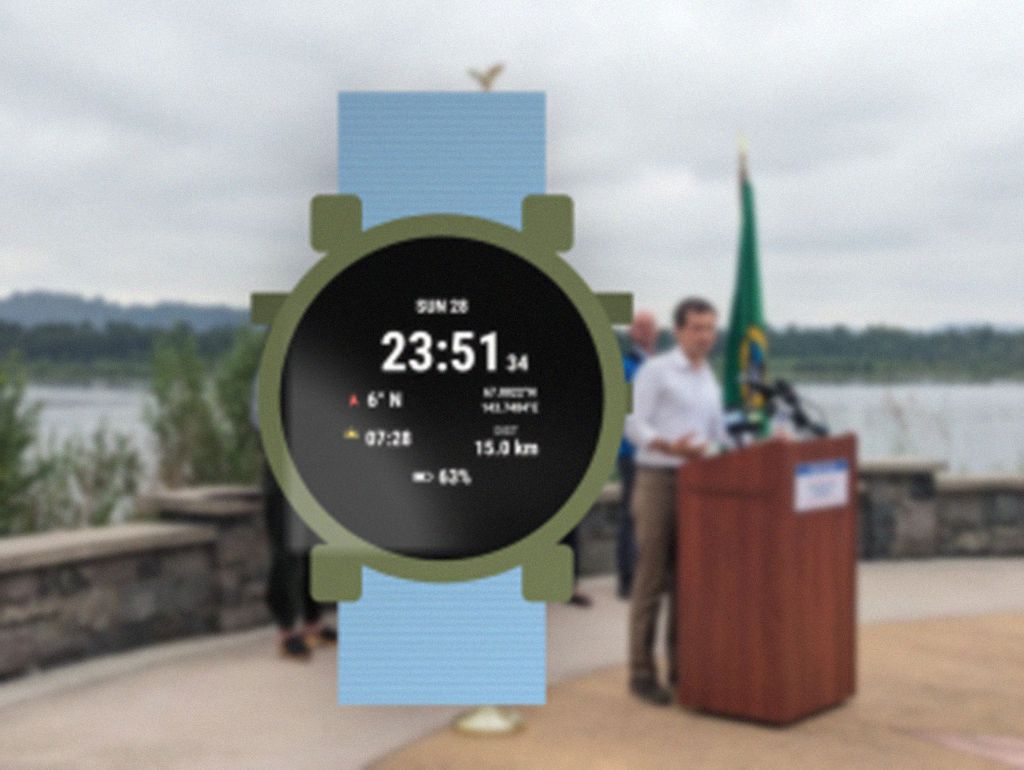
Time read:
h=23 m=51
